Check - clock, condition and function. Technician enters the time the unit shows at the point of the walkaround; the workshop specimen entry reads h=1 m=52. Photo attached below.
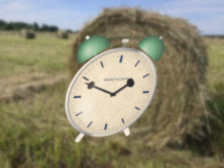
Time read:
h=1 m=49
